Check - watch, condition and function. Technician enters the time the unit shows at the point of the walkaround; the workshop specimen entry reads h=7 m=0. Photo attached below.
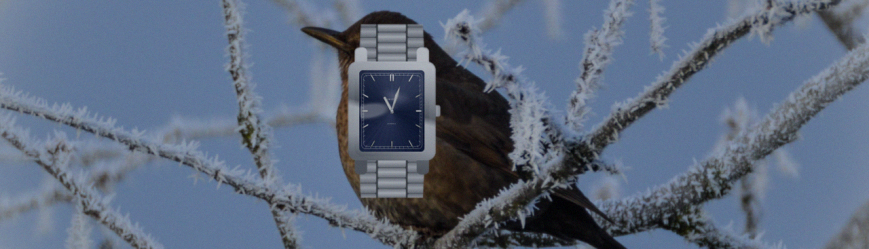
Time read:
h=11 m=3
